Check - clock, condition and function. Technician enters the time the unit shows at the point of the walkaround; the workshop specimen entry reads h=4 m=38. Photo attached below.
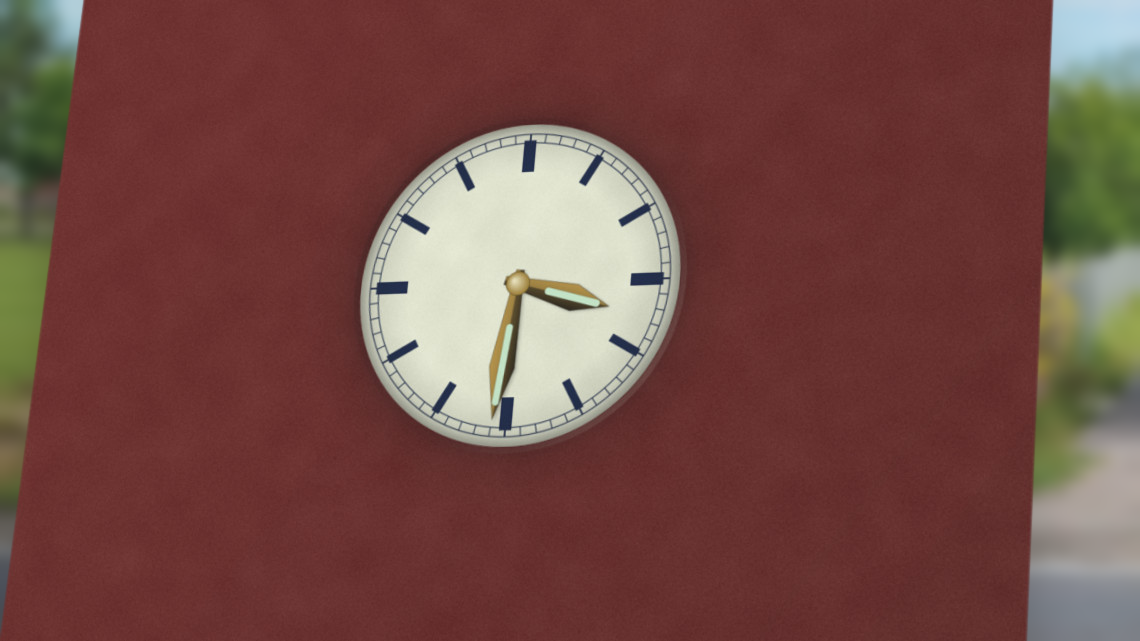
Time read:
h=3 m=31
